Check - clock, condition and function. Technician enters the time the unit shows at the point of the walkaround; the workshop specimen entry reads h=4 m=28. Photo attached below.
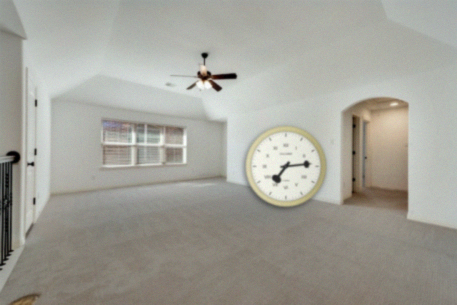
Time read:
h=7 m=14
